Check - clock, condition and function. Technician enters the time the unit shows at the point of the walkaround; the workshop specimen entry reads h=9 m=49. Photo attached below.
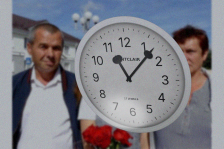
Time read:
h=11 m=7
